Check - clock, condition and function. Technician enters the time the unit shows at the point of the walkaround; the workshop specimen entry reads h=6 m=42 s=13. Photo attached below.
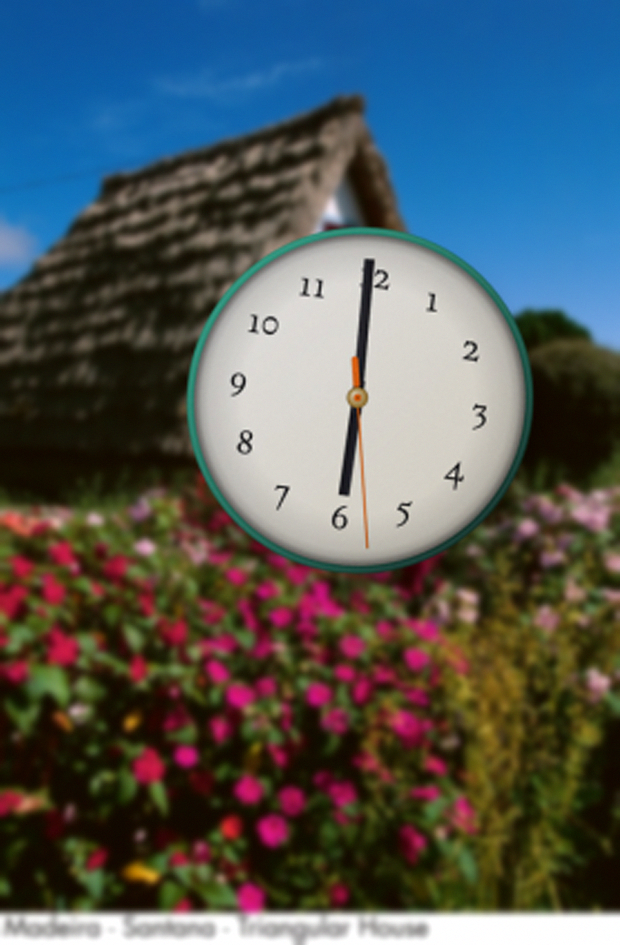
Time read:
h=5 m=59 s=28
